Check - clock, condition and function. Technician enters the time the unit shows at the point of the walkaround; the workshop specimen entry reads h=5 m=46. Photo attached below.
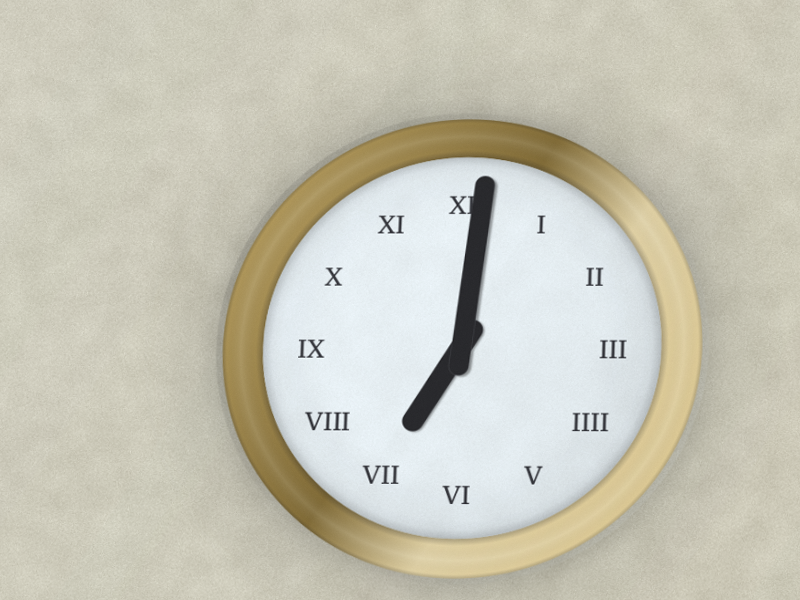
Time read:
h=7 m=1
